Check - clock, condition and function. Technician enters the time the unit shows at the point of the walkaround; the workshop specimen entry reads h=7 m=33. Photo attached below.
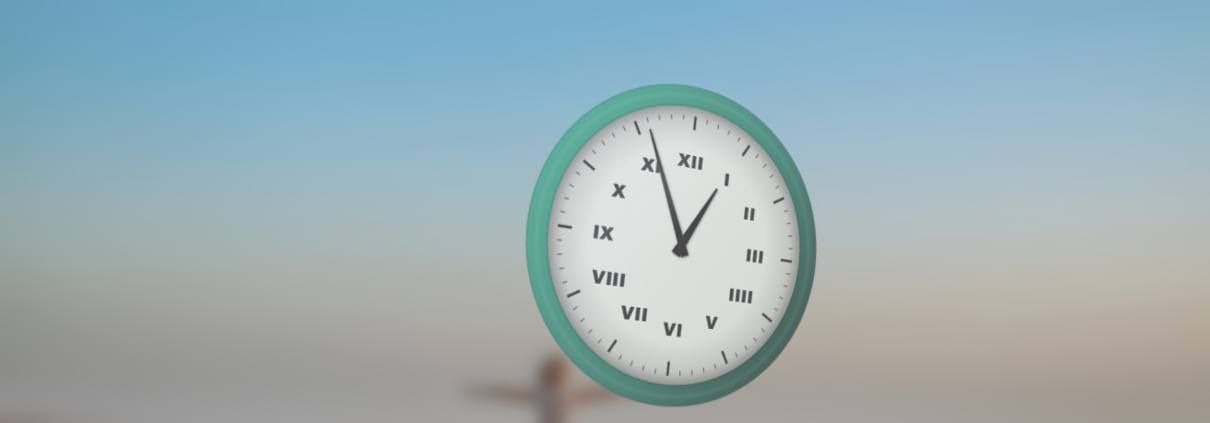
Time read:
h=12 m=56
